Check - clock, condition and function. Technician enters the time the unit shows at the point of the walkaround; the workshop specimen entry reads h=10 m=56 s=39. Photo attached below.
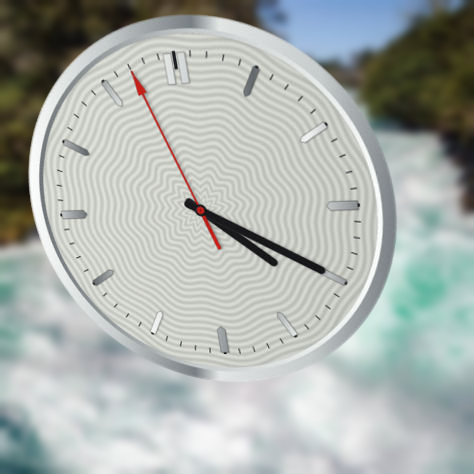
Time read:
h=4 m=19 s=57
